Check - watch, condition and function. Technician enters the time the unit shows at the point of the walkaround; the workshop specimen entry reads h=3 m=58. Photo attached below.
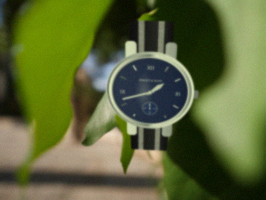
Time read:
h=1 m=42
